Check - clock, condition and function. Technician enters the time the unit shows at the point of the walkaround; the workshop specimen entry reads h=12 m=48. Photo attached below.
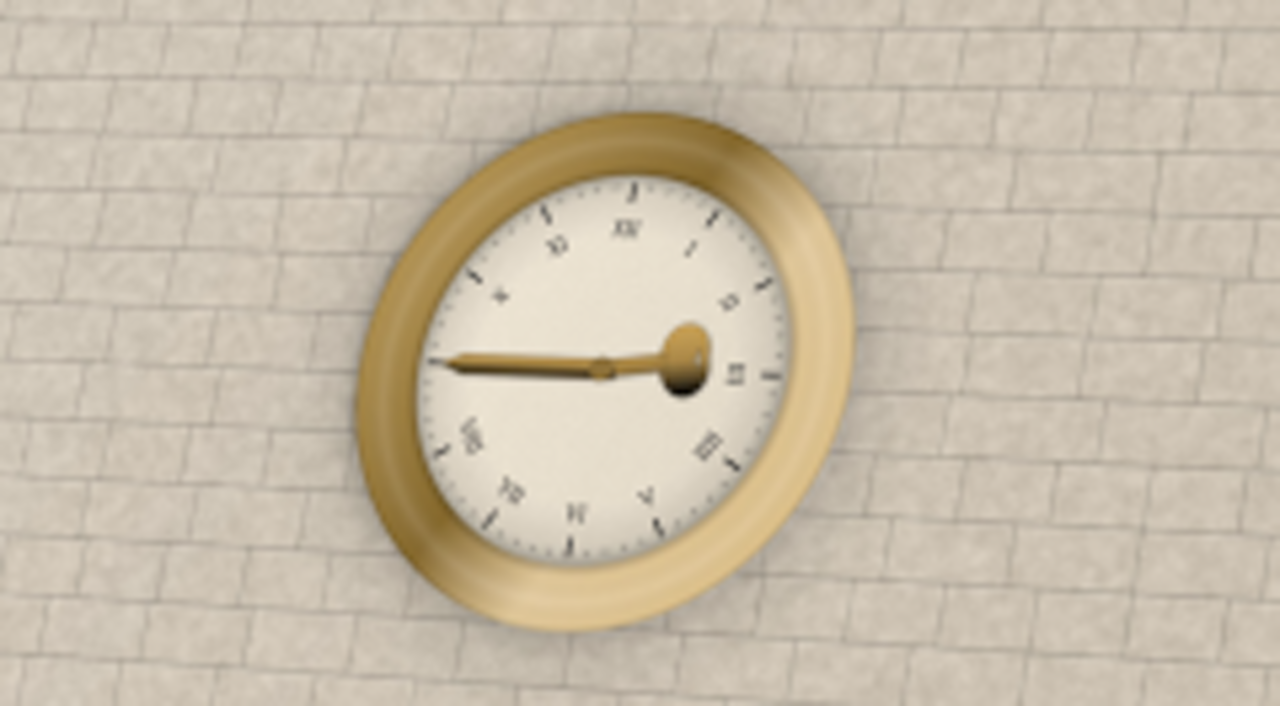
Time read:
h=2 m=45
